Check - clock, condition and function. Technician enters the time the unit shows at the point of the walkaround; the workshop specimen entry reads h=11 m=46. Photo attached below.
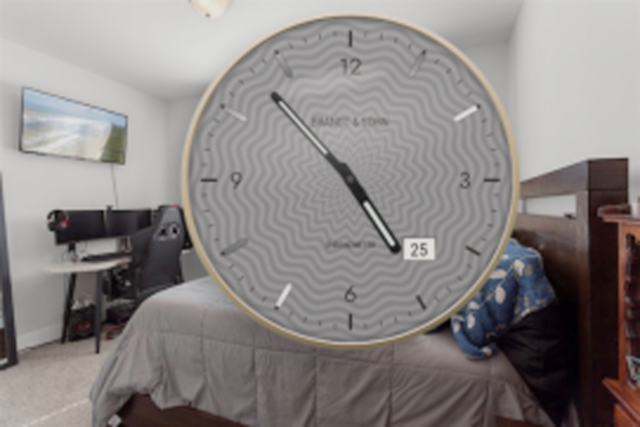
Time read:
h=4 m=53
